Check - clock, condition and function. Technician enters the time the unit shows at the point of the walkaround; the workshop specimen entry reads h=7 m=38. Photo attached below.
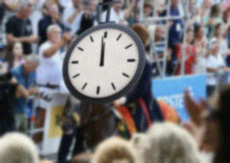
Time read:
h=11 m=59
